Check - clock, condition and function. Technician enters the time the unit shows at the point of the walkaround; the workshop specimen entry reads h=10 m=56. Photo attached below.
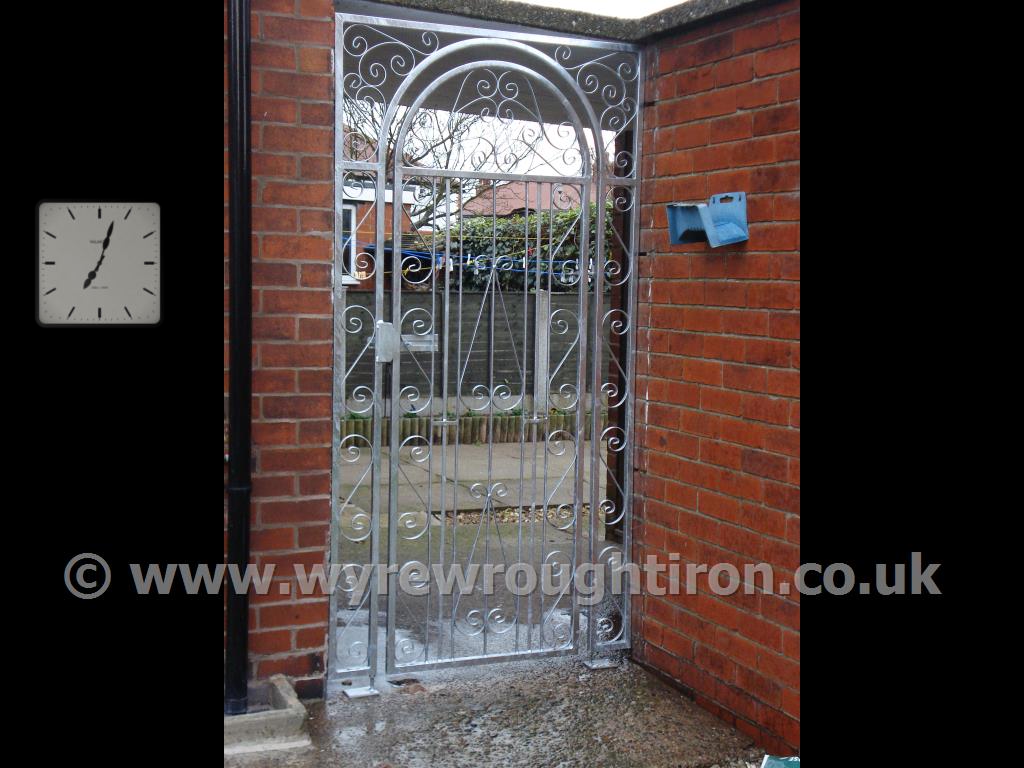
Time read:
h=7 m=3
